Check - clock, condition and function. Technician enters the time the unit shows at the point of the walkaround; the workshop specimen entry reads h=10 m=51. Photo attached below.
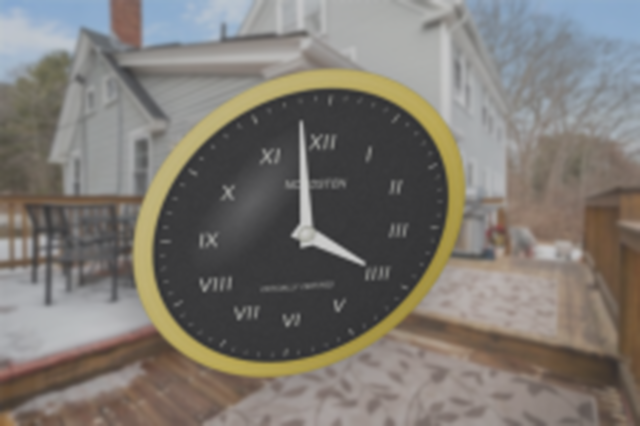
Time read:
h=3 m=58
